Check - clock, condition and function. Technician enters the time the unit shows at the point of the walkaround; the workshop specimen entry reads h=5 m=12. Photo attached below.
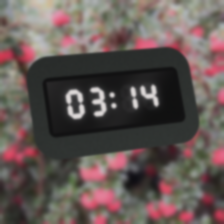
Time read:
h=3 m=14
